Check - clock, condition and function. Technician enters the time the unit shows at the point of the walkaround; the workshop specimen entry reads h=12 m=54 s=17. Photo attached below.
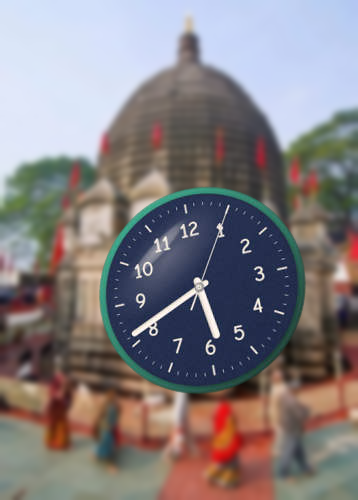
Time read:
h=5 m=41 s=5
